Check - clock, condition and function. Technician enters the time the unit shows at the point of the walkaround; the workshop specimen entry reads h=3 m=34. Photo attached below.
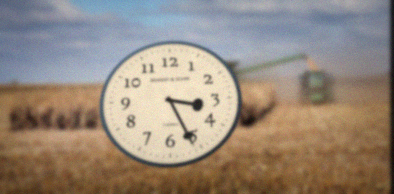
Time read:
h=3 m=26
